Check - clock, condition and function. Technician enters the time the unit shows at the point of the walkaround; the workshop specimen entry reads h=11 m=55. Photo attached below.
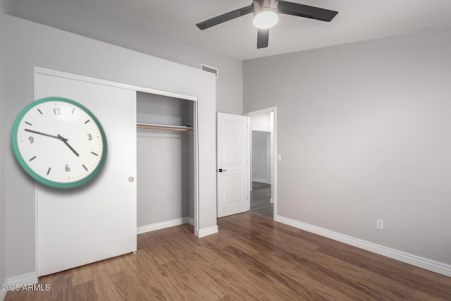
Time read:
h=4 m=48
